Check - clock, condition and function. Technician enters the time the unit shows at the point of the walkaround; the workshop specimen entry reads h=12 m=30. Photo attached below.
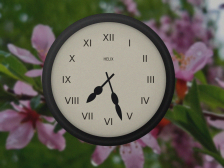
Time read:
h=7 m=27
